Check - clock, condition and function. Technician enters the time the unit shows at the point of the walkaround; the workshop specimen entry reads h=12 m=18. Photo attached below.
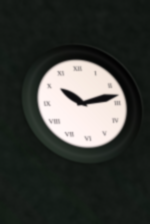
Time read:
h=10 m=13
